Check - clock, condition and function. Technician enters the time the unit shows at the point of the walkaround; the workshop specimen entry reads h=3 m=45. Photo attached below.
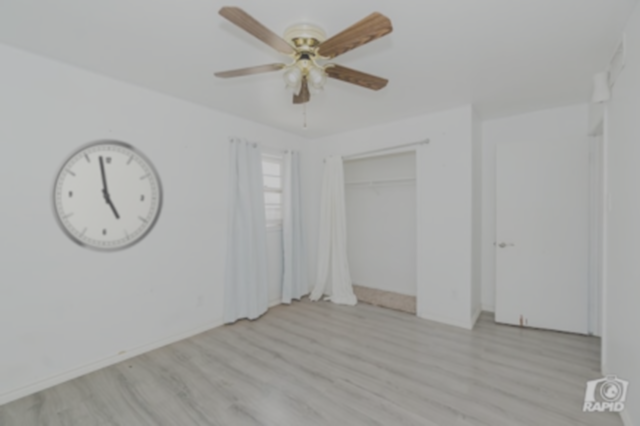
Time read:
h=4 m=58
